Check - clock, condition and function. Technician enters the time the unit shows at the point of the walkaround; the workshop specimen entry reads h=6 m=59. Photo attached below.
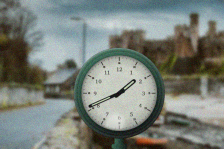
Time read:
h=1 m=41
